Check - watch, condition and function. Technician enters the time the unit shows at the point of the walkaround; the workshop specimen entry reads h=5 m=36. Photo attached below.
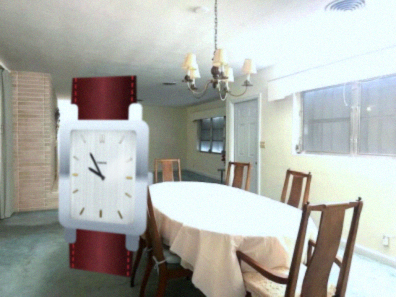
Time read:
h=9 m=55
